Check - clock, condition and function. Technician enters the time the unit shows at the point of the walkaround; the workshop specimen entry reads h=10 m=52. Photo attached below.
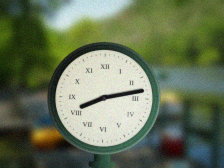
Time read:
h=8 m=13
